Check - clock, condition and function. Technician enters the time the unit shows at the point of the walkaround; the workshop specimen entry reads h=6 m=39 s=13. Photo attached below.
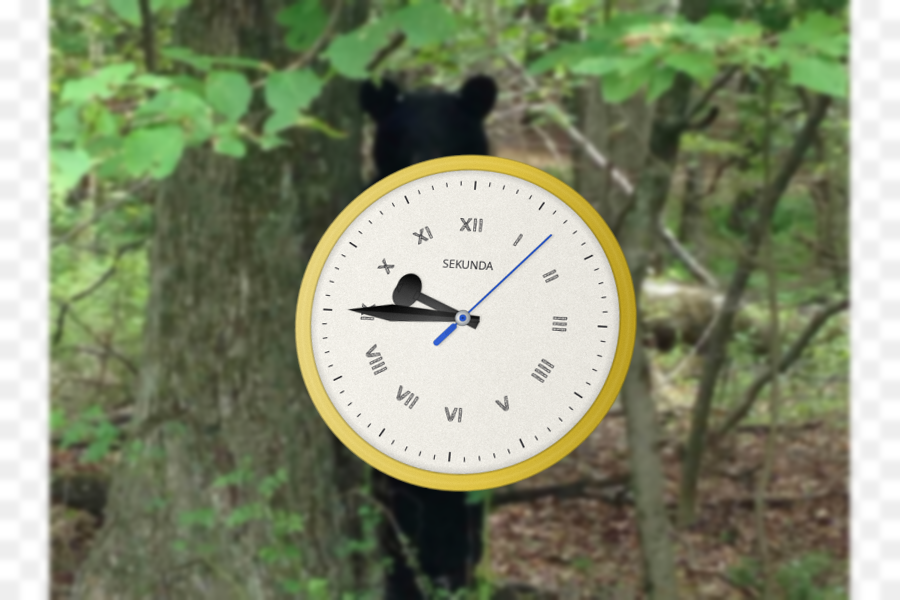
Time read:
h=9 m=45 s=7
